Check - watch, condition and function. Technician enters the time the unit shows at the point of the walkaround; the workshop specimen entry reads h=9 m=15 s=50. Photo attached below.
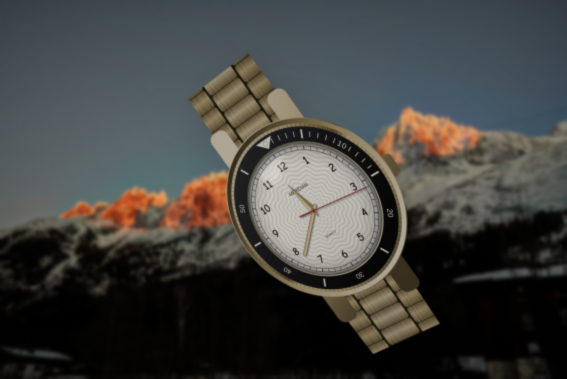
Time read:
h=11 m=38 s=16
